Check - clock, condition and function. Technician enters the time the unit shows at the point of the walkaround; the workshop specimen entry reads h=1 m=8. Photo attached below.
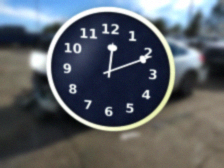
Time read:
h=12 m=11
